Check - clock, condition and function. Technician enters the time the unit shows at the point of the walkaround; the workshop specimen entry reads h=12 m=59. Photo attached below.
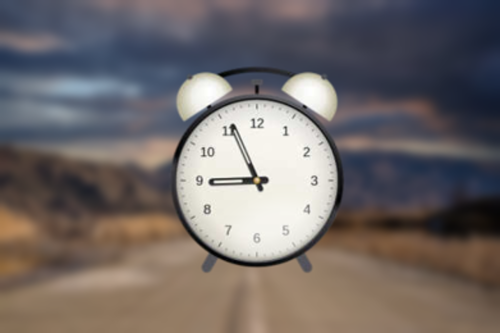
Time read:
h=8 m=56
